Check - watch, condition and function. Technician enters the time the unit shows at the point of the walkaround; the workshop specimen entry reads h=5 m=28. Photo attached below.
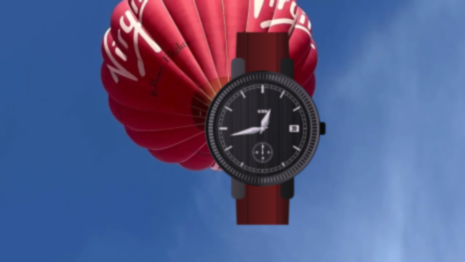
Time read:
h=12 m=43
